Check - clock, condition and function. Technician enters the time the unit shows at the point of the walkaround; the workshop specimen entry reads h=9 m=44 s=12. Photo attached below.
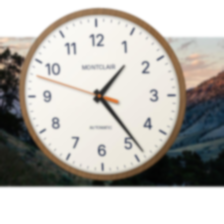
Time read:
h=1 m=23 s=48
